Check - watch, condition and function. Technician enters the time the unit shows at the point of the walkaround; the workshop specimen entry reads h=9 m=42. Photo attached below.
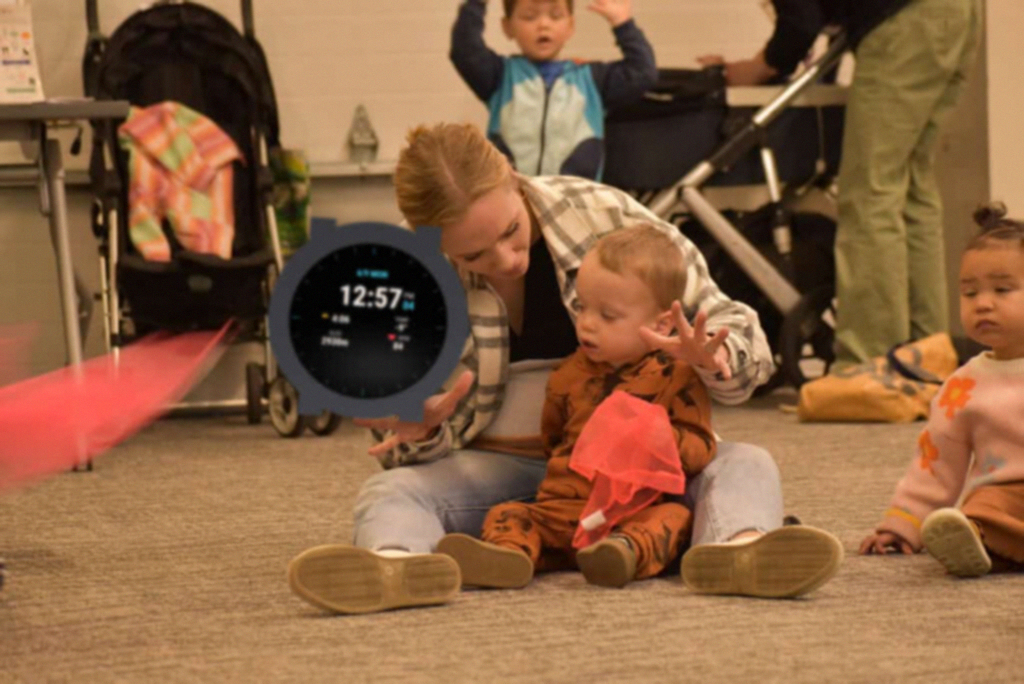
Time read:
h=12 m=57
